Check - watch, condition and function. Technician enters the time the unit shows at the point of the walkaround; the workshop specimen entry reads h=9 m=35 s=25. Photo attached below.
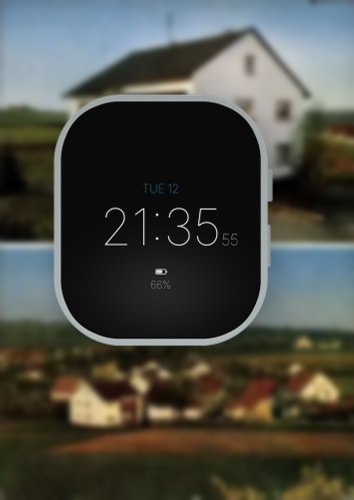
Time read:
h=21 m=35 s=55
